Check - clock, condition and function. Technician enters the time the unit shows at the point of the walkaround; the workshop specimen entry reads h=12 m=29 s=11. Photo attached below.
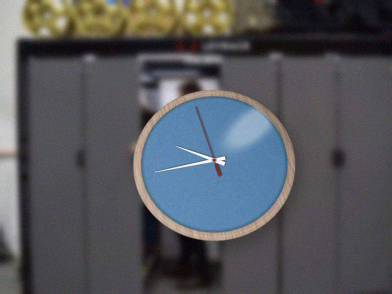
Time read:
h=9 m=42 s=57
